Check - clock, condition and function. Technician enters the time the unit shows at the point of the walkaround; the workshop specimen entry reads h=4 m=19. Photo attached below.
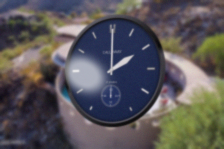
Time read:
h=2 m=0
